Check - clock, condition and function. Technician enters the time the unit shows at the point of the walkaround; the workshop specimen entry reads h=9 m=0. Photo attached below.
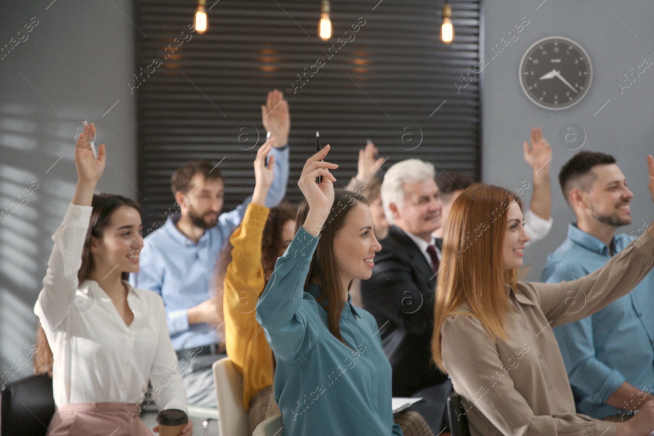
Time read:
h=8 m=22
